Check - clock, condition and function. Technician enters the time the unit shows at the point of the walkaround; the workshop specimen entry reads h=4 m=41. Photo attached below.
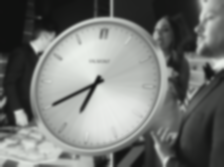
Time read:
h=6 m=40
